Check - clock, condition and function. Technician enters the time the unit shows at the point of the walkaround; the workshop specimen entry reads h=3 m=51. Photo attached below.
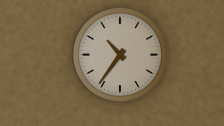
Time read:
h=10 m=36
